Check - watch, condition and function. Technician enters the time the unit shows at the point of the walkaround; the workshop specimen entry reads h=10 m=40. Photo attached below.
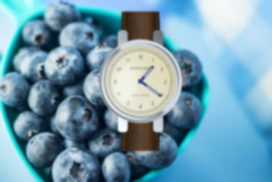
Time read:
h=1 m=21
